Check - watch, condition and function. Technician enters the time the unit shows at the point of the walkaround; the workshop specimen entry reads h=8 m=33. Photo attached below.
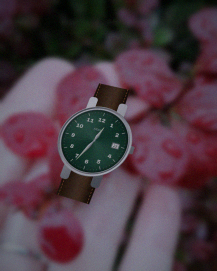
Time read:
h=12 m=34
